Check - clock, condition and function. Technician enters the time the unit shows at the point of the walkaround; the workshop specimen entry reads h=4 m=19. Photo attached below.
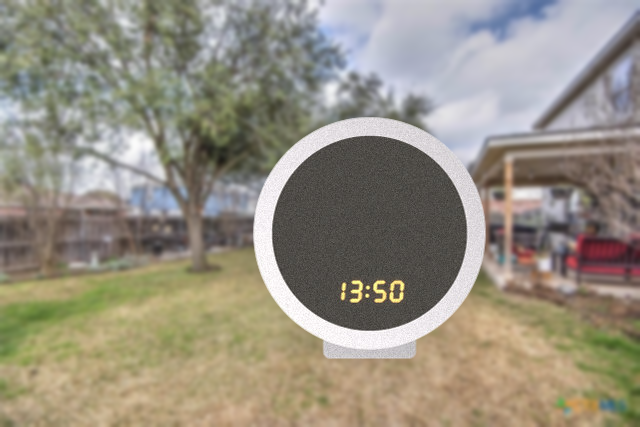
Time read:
h=13 m=50
